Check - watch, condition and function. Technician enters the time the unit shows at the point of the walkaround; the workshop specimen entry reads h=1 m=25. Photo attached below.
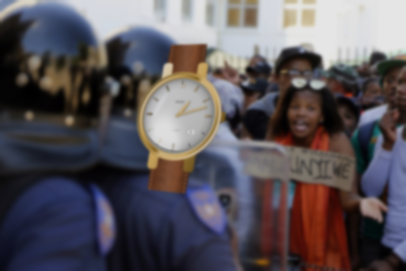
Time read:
h=1 m=12
